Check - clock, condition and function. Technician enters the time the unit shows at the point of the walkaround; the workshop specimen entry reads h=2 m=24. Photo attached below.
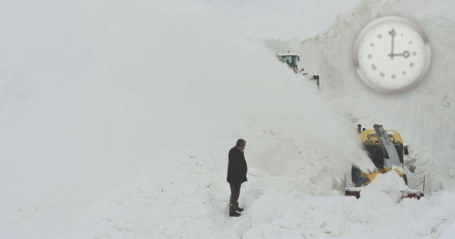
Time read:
h=3 m=1
